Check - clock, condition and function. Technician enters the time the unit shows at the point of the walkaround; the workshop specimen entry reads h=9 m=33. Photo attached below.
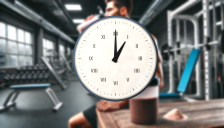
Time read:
h=1 m=0
